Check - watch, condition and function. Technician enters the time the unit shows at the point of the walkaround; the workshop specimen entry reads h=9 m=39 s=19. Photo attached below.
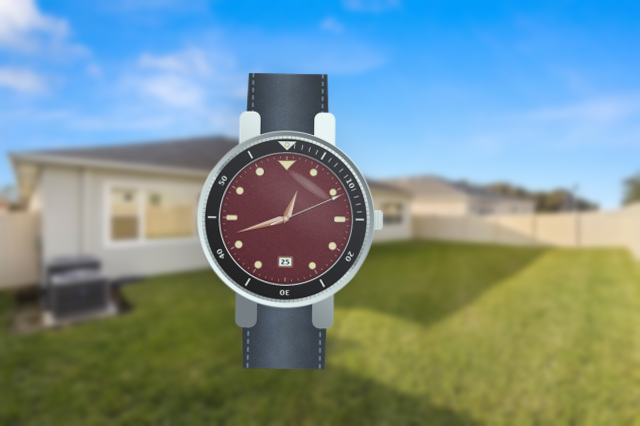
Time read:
h=12 m=42 s=11
